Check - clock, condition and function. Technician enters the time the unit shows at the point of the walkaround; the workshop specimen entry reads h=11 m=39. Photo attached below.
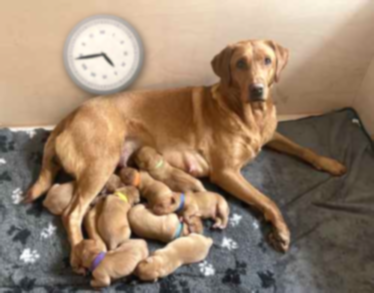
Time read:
h=4 m=44
